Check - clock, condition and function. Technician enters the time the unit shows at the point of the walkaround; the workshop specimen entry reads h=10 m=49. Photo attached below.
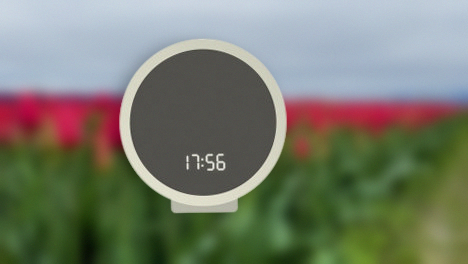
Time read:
h=17 m=56
